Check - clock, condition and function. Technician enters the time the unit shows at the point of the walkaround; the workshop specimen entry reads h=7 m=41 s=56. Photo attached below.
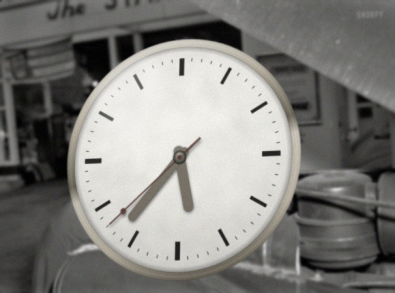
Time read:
h=5 m=36 s=38
